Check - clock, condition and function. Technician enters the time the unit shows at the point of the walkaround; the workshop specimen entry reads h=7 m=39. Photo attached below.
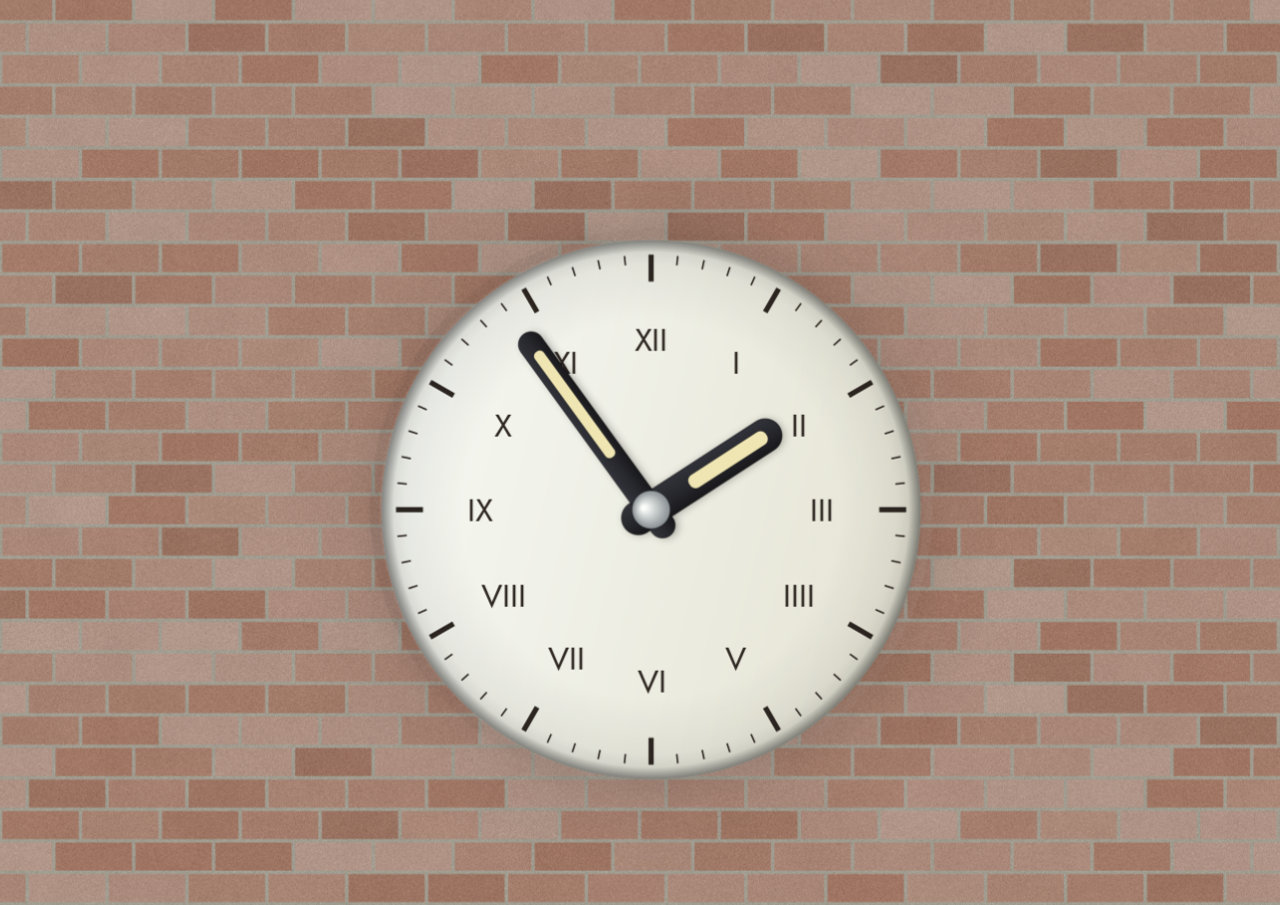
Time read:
h=1 m=54
